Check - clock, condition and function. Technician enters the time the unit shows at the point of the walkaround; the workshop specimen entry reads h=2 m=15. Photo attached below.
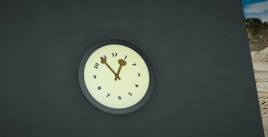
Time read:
h=12 m=54
